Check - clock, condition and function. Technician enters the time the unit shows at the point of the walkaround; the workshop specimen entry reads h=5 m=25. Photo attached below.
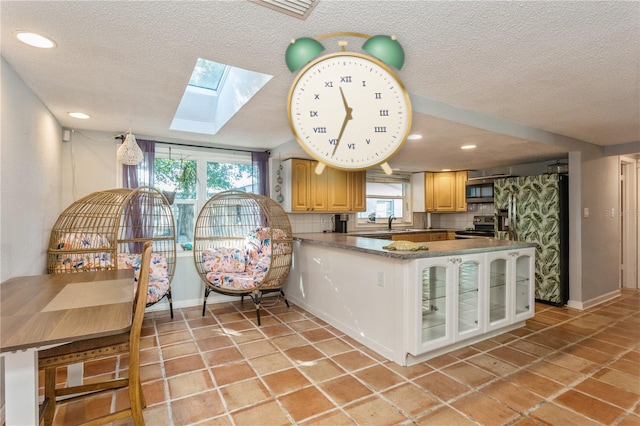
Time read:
h=11 m=34
